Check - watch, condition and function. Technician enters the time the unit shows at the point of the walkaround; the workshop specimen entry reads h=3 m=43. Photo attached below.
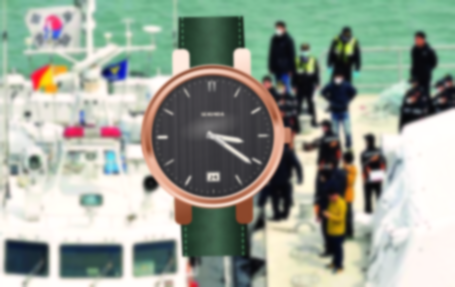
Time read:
h=3 m=21
